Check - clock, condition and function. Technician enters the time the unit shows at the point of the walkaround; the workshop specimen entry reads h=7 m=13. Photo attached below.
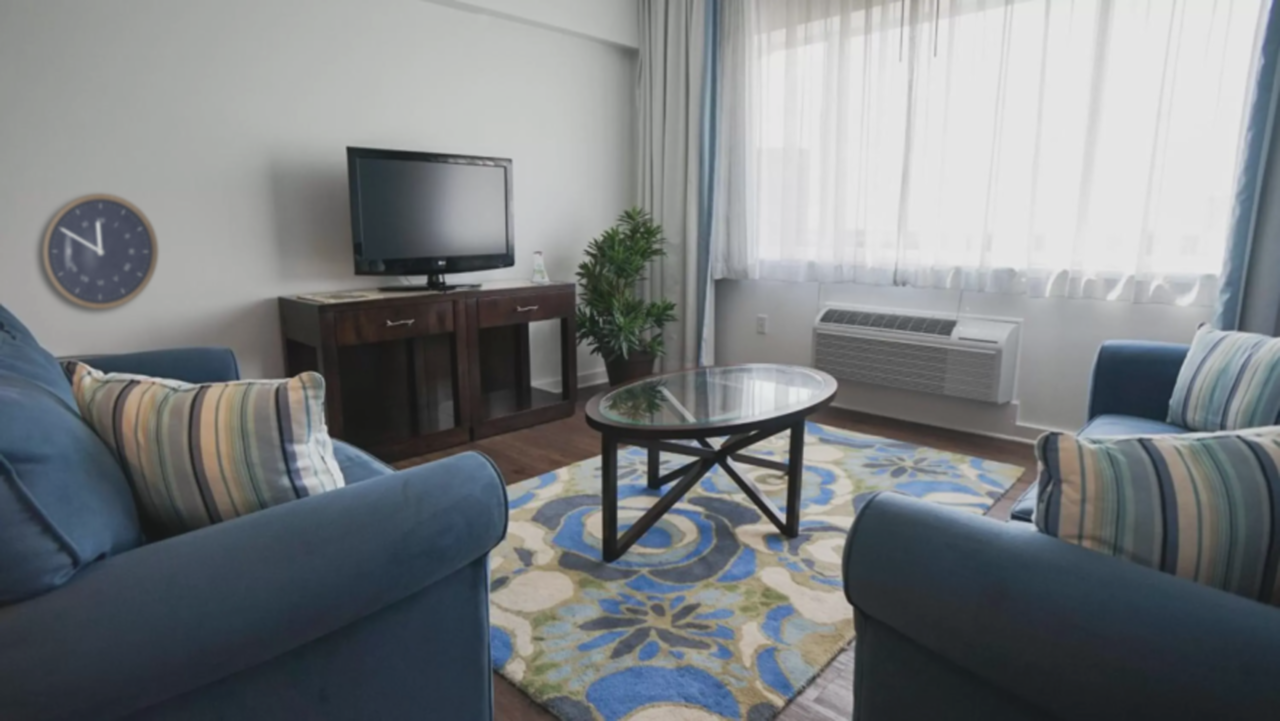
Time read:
h=11 m=50
